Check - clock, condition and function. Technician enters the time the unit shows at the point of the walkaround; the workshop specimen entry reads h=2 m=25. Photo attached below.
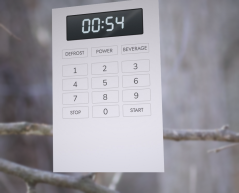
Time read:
h=0 m=54
